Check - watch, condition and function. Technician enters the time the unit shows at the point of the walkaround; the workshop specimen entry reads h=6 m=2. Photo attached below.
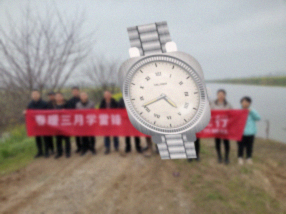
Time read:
h=4 m=42
